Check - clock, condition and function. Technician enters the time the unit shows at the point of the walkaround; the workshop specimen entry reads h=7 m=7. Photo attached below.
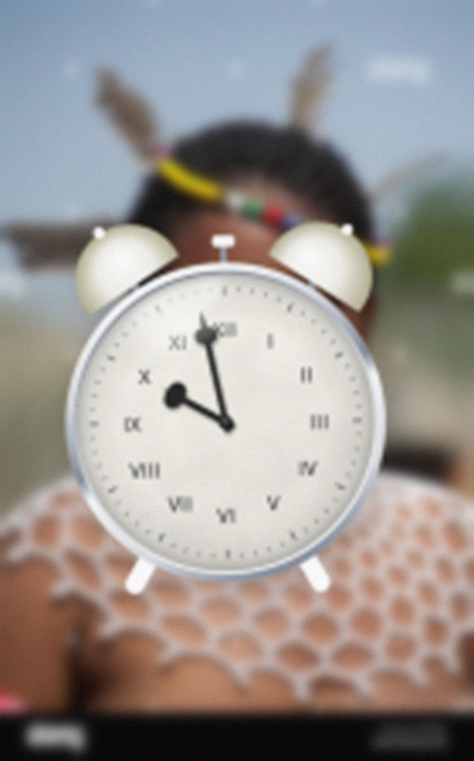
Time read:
h=9 m=58
